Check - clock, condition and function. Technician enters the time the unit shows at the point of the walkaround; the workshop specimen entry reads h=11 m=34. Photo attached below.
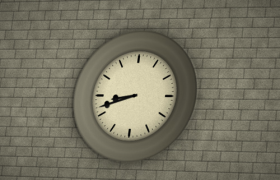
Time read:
h=8 m=42
